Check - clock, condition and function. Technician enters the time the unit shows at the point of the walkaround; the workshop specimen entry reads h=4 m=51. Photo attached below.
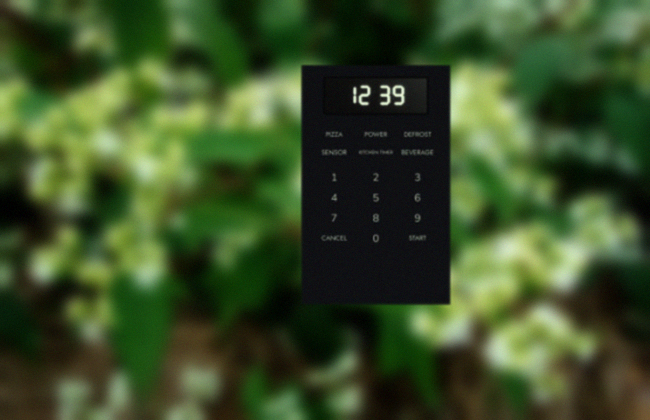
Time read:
h=12 m=39
